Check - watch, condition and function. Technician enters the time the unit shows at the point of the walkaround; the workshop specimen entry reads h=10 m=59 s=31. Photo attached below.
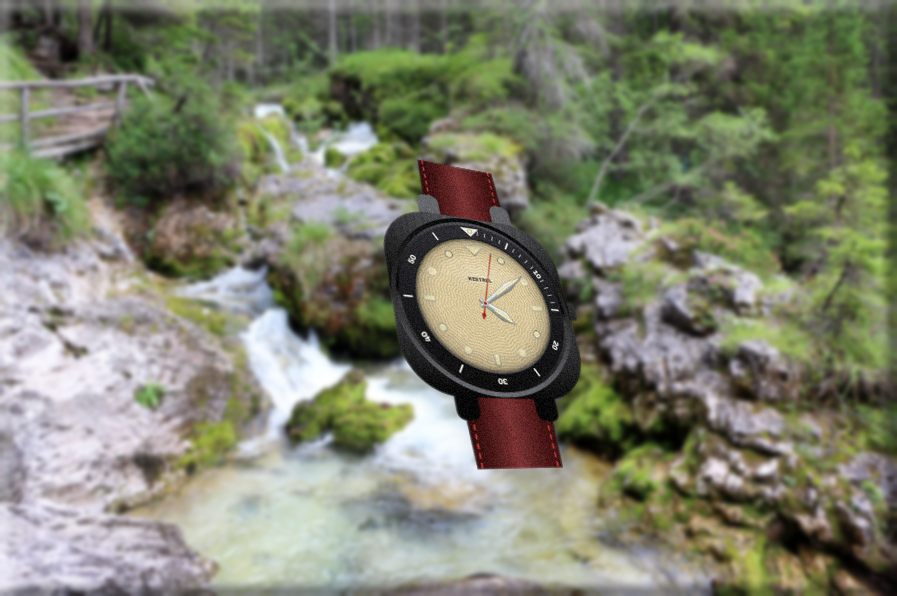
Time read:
h=4 m=9 s=3
